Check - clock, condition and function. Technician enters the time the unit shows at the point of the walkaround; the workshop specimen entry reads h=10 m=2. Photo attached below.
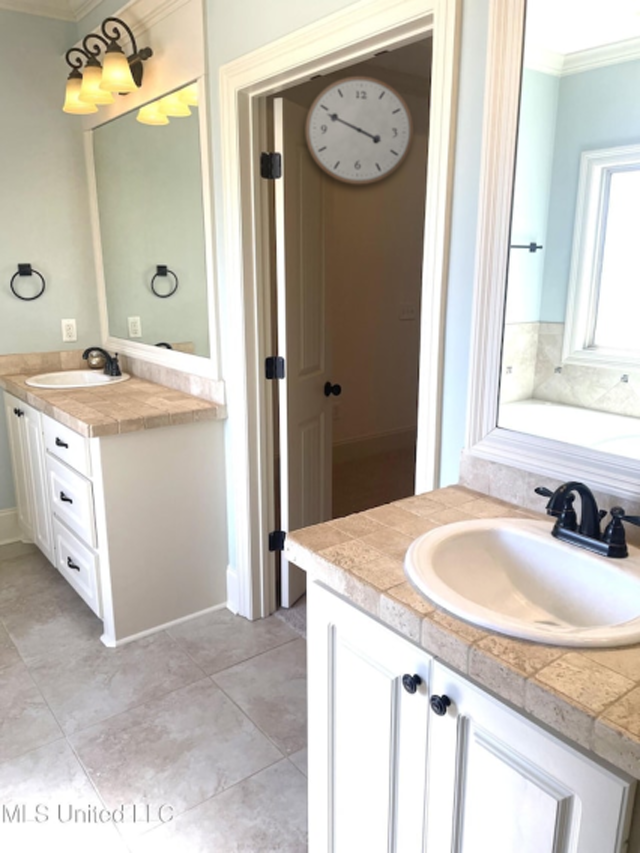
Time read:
h=3 m=49
